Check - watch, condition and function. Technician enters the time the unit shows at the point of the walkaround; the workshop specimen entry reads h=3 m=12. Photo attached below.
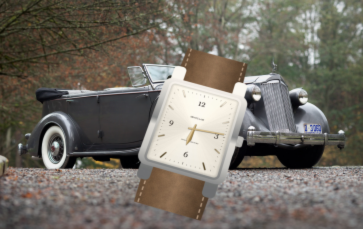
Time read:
h=6 m=14
